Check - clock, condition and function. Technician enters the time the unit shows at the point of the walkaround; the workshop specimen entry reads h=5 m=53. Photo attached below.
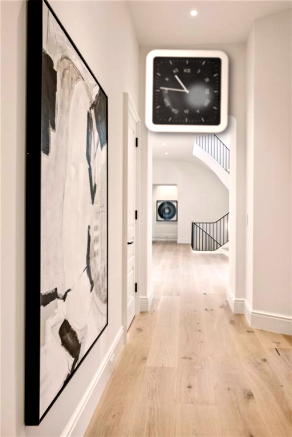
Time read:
h=10 m=46
